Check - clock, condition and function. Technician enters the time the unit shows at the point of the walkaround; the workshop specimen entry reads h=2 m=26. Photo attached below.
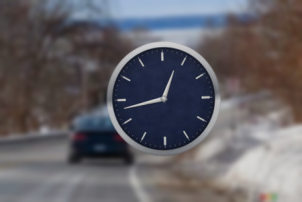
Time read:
h=12 m=43
